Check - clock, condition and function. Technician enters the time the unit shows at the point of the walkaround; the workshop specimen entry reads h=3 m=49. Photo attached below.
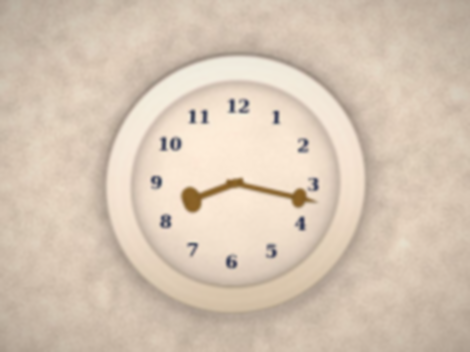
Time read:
h=8 m=17
